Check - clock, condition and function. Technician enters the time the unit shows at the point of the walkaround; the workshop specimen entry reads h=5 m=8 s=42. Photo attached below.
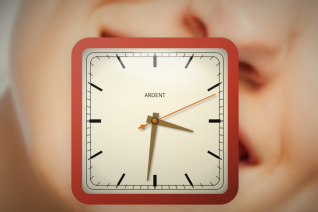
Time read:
h=3 m=31 s=11
